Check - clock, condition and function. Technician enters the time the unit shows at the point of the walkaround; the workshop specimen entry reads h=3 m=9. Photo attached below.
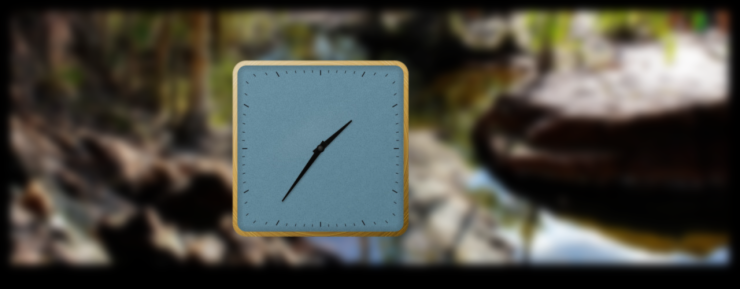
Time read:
h=1 m=36
